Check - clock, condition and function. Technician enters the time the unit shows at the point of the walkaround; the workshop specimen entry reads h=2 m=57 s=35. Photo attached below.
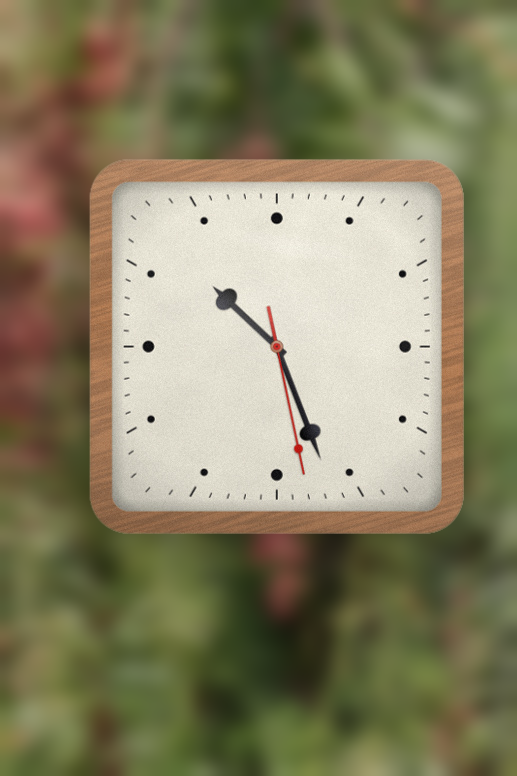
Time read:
h=10 m=26 s=28
